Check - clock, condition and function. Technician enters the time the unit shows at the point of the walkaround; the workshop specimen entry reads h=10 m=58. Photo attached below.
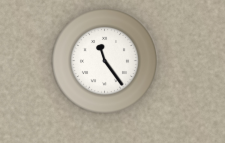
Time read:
h=11 m=24
